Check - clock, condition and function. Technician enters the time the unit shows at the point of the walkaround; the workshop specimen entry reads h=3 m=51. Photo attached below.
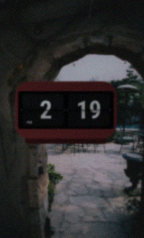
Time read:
h=2 m=19
